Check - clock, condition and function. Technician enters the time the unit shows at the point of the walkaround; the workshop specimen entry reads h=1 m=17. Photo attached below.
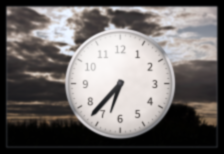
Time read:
h=6 m=37
